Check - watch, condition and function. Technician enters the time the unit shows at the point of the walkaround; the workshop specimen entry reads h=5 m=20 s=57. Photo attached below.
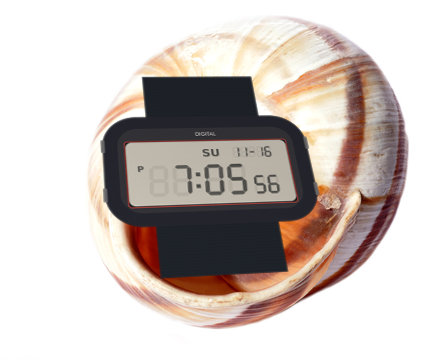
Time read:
h=7 m=5 s=56
